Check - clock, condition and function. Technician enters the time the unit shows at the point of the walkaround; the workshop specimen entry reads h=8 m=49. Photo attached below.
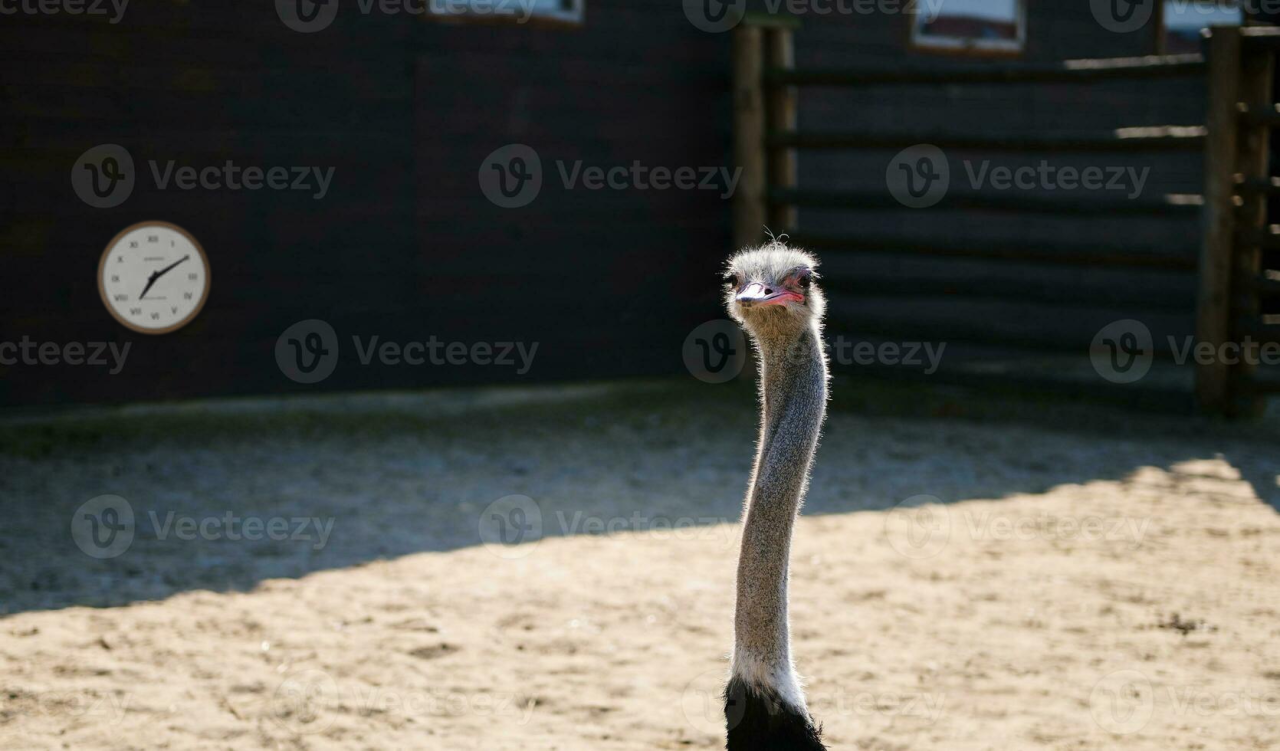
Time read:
h=7 m=10
